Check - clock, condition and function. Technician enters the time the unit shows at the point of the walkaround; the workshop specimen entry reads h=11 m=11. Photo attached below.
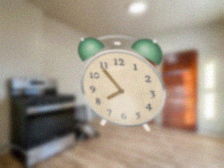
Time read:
h=7 m=54
